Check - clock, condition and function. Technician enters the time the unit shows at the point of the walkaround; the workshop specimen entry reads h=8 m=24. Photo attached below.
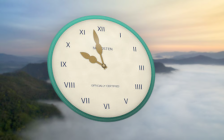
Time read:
h=9 m=58
